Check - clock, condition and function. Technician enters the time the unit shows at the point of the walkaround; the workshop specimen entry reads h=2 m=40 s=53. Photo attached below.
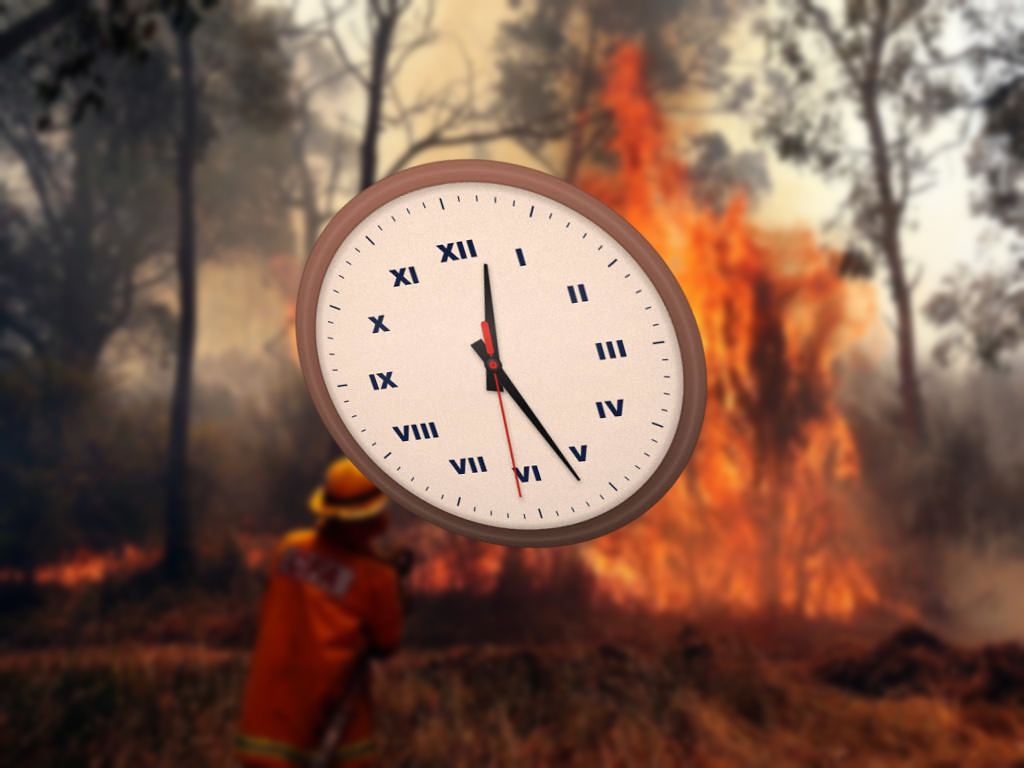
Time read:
h=12 m=26 s=31
